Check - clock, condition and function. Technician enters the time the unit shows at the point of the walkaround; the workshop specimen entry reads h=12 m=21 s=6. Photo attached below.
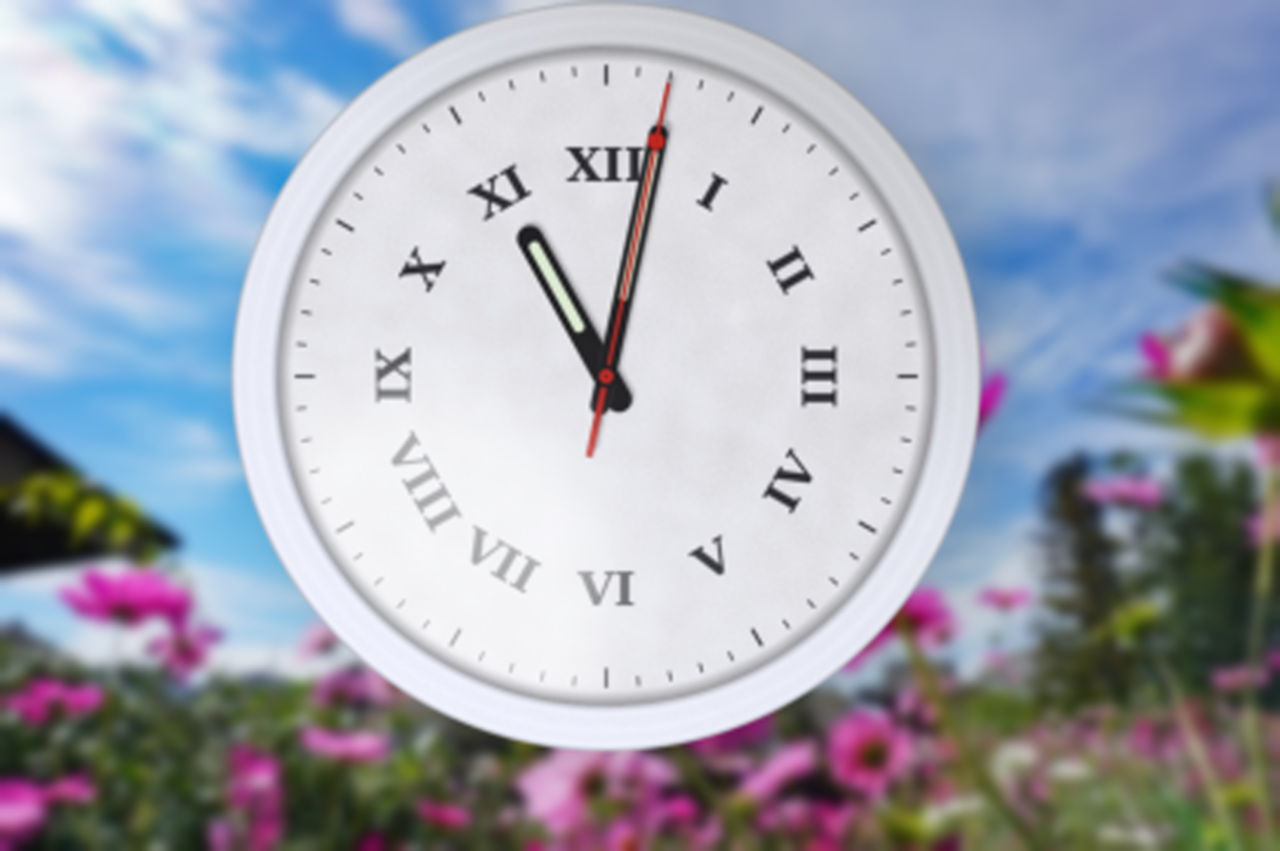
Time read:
h=11 m=2 s=2
